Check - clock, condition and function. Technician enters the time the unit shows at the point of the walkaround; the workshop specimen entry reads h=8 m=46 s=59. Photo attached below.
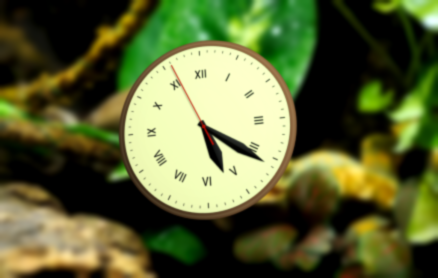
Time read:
h=5 m=20 s=56
